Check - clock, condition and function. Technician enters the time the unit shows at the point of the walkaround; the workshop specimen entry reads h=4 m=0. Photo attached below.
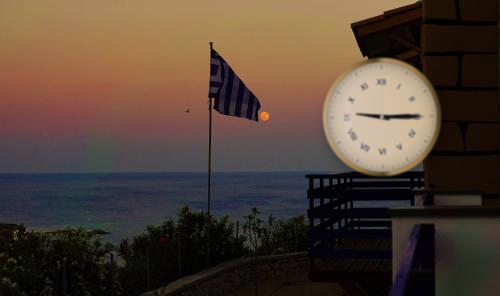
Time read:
h=9 m=15
